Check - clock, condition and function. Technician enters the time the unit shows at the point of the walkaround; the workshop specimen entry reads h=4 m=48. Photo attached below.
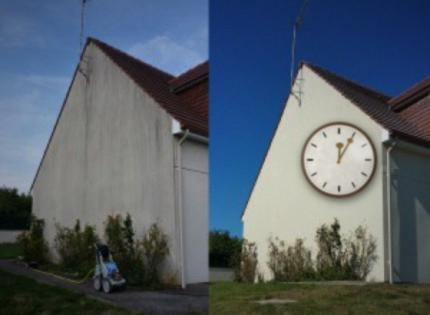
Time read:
h=12 m=5
